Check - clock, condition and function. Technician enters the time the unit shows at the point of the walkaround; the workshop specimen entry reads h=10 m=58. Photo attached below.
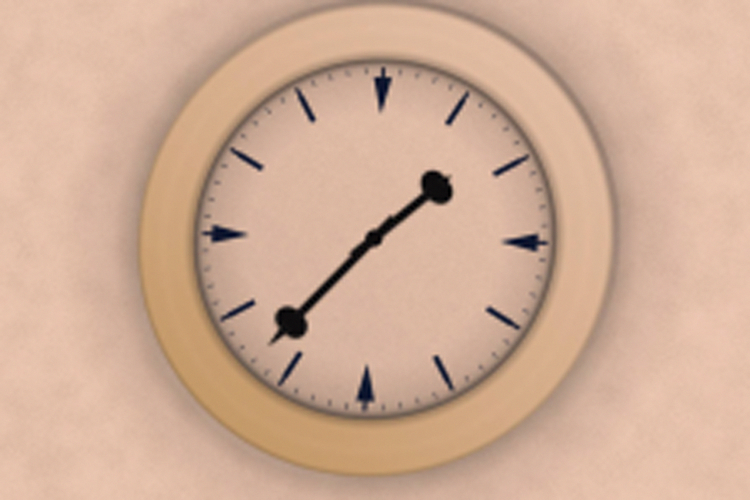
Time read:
h=1 m=37
